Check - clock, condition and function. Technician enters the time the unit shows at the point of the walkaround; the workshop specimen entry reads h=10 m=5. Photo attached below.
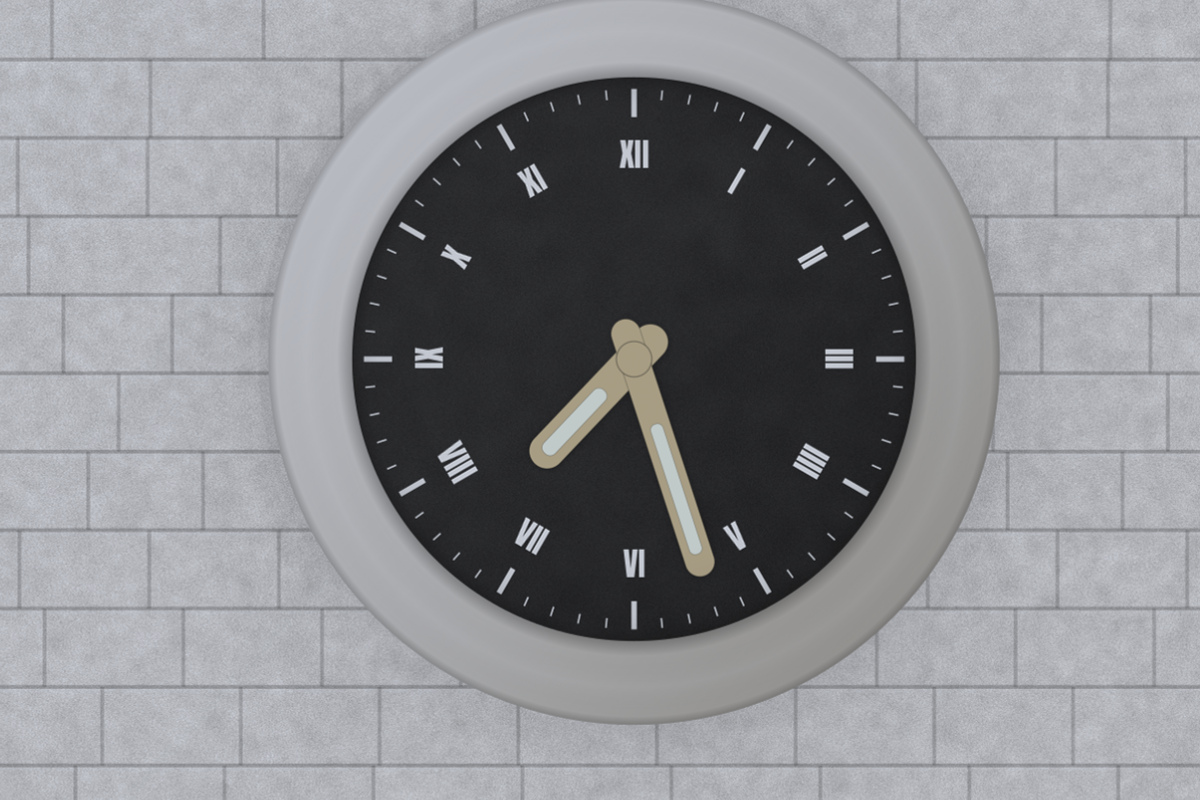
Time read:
h=7 m=27
